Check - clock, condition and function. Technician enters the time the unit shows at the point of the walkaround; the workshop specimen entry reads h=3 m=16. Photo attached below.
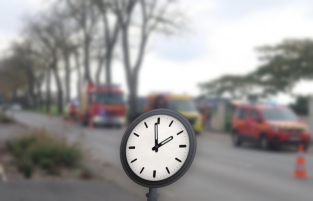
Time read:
h=1 m=59
